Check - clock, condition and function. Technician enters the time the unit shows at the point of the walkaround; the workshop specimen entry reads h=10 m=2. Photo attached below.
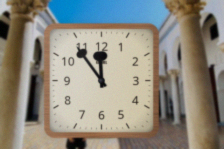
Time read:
h=11 m=54
